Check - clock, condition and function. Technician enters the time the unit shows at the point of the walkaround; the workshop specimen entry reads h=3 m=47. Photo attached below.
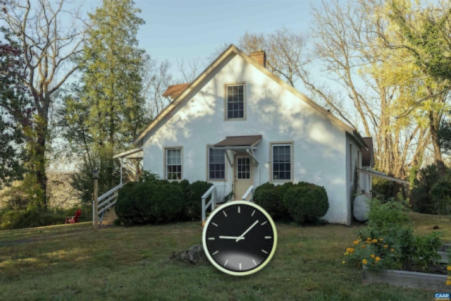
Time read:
h=9 m=8
